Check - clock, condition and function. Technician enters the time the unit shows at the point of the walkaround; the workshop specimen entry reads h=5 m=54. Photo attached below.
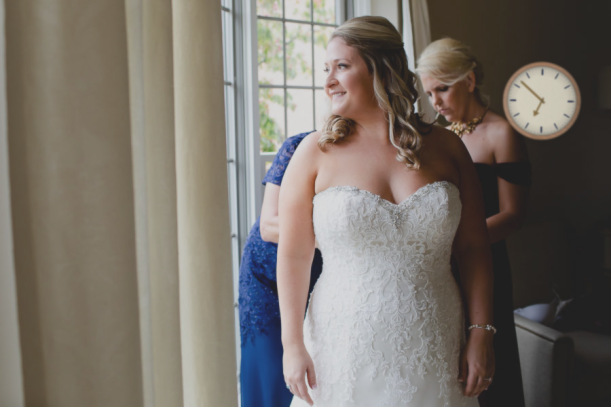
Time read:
h=6 m=52
